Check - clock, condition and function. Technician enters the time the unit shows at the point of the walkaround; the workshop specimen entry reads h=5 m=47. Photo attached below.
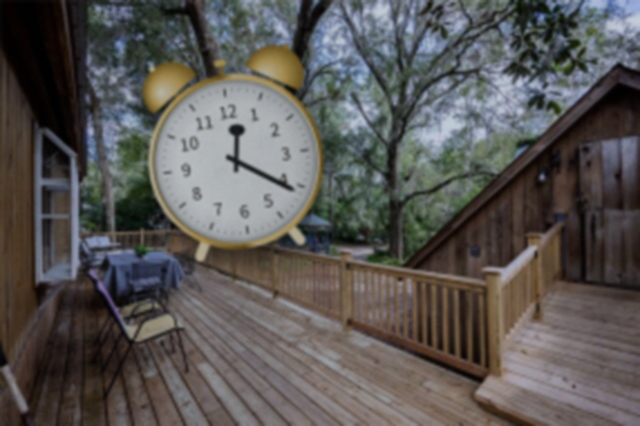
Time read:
h=12 m=21
